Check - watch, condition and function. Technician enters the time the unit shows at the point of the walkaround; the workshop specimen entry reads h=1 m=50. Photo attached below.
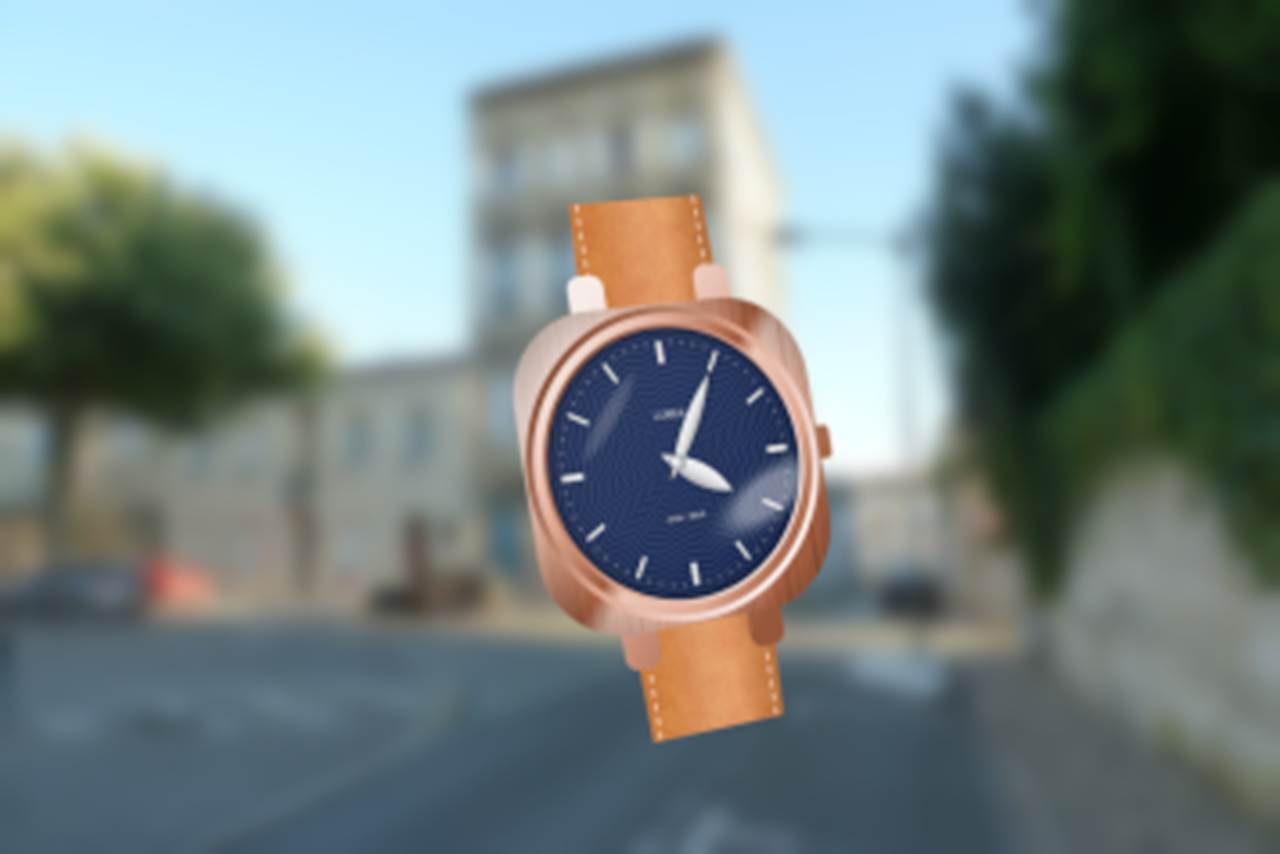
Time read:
h=4 m=5
